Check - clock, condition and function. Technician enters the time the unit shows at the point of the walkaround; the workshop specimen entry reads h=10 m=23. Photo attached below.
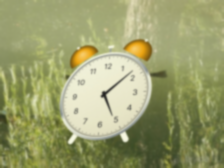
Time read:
h=5 m=8
